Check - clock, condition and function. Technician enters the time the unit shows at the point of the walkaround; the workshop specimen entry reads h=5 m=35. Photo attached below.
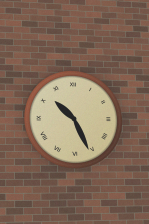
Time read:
h=10 m=26
